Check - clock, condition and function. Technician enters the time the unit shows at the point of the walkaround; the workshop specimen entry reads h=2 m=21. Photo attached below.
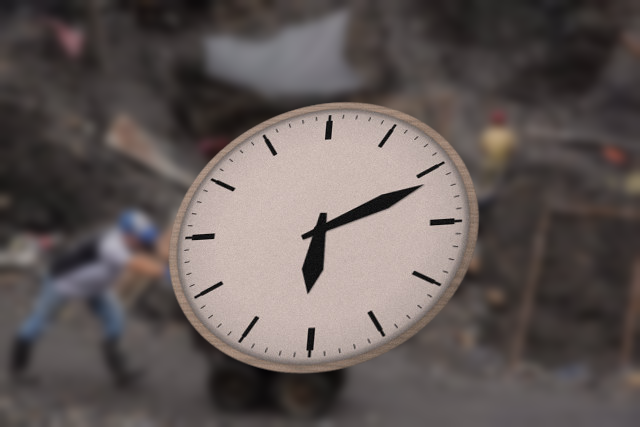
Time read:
h=6 m=11
